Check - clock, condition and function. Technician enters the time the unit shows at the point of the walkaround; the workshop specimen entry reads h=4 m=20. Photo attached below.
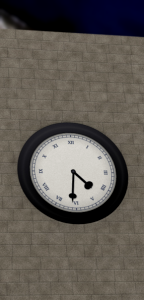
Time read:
h=4 m=31
